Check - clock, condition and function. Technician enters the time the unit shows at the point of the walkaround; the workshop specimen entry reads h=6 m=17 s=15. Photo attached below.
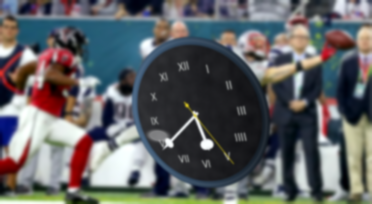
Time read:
h=5 m=39 s=25
